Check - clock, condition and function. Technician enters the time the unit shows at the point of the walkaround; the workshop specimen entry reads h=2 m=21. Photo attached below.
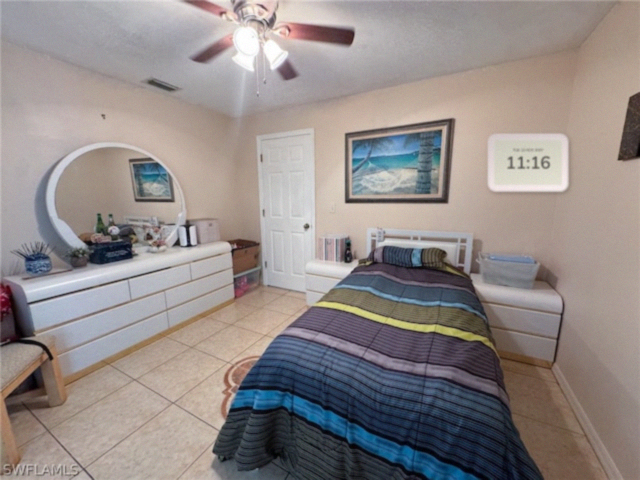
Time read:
h=11 m=16
